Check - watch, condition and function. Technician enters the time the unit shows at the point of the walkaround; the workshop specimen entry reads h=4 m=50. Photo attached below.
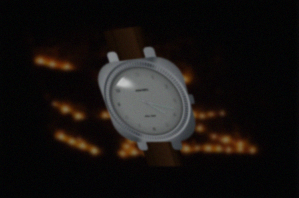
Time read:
h=4 m=18
